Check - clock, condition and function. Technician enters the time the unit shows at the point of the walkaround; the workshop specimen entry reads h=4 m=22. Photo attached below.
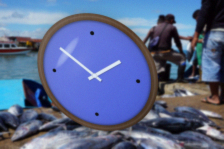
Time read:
h=1 m=51
